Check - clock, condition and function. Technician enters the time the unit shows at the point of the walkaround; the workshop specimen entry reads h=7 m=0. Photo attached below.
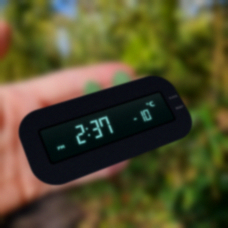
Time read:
h=2 m=37
